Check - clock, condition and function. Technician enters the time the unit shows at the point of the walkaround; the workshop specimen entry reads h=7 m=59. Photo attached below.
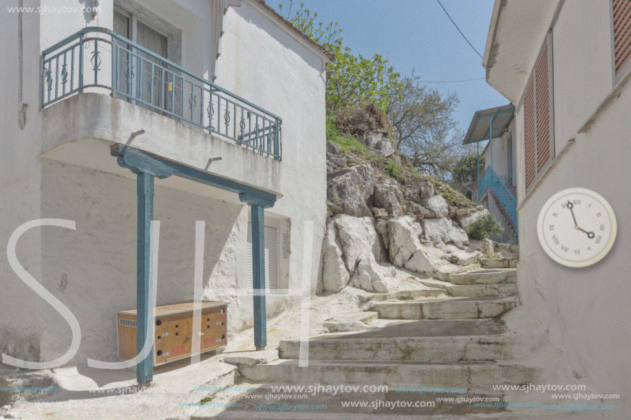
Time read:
h=3 m=57
